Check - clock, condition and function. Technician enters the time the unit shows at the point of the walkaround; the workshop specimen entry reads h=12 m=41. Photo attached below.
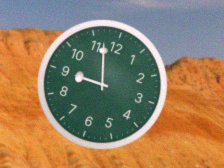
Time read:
h=8 m=57
